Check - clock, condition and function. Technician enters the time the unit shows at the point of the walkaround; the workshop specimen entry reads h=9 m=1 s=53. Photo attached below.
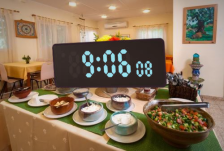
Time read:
h=9 m=6 s=8
